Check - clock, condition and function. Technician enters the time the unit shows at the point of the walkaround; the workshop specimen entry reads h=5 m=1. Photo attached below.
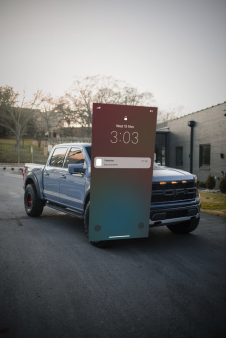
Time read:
h=3 m=3
